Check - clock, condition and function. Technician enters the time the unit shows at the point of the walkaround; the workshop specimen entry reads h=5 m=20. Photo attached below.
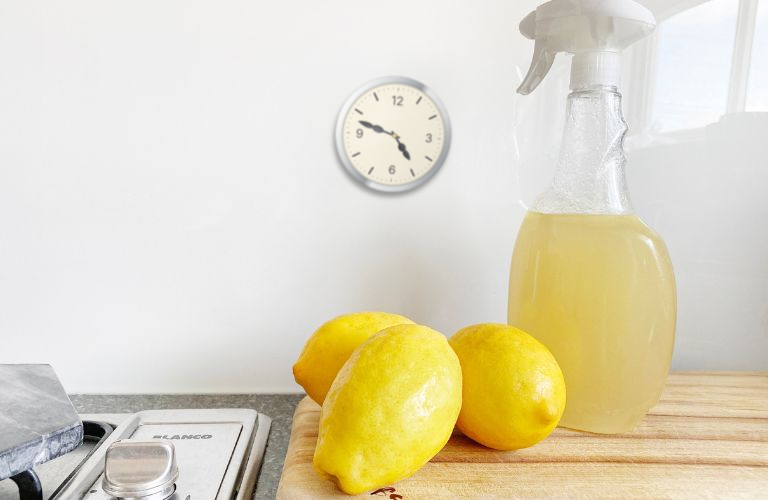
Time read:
h=4 m=48
